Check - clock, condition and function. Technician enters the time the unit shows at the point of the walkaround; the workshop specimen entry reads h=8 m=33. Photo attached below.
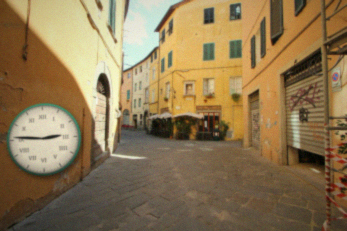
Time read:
h=2 m=46
